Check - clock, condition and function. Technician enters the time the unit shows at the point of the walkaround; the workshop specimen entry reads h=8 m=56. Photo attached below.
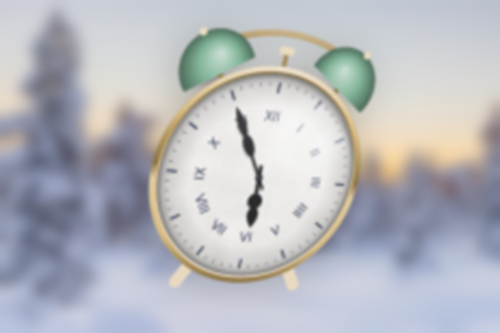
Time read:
h=5 m=55
